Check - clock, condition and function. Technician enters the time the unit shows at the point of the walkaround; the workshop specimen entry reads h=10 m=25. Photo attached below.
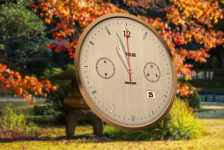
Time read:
h=10 m=57
